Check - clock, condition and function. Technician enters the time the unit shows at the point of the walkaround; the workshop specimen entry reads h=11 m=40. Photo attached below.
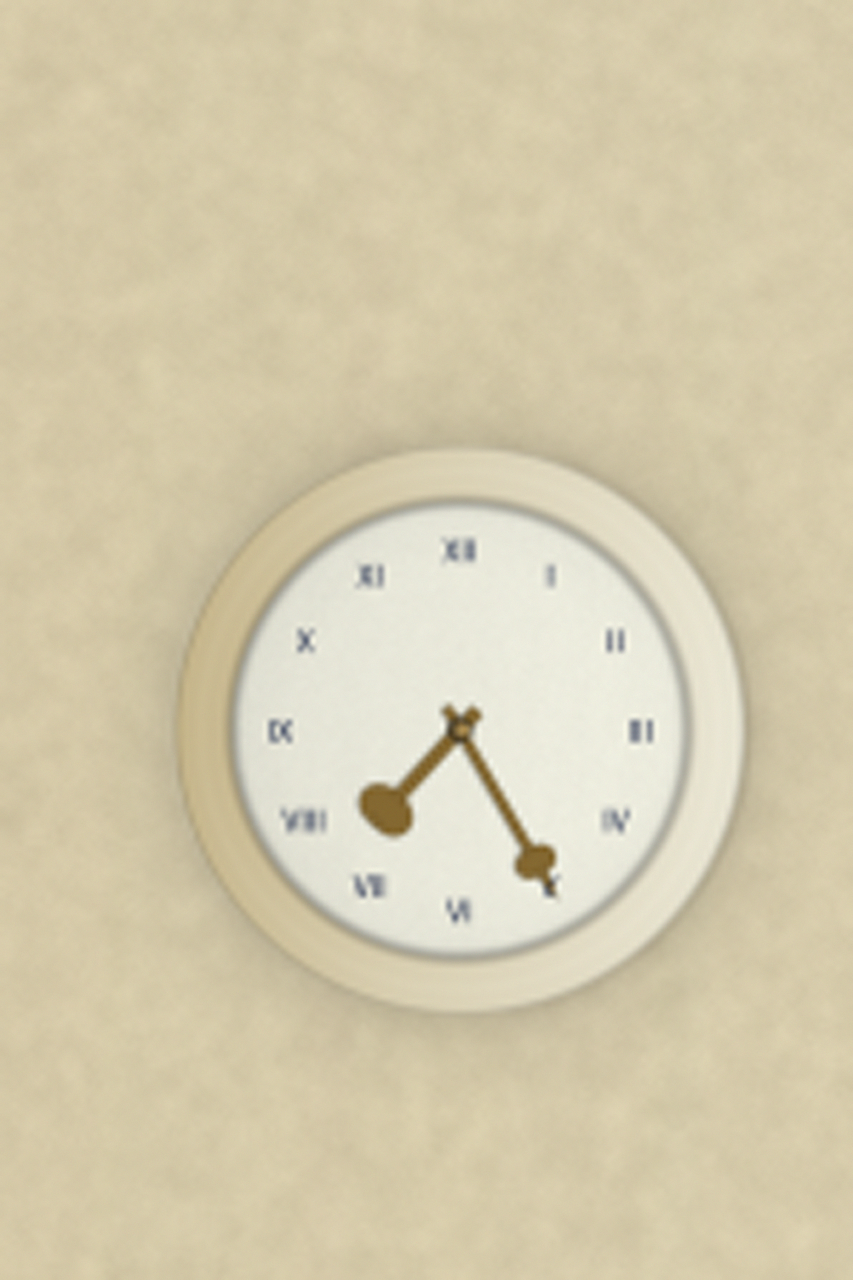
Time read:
h=7 m=25
